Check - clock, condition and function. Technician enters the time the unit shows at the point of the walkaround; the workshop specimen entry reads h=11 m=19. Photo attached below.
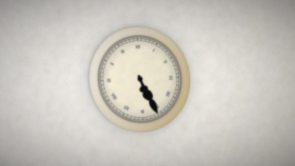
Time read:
h=5 m=26
